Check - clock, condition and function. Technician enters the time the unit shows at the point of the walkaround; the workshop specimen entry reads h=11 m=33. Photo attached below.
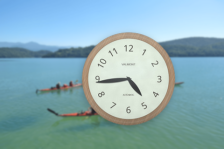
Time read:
h=4 m=44
